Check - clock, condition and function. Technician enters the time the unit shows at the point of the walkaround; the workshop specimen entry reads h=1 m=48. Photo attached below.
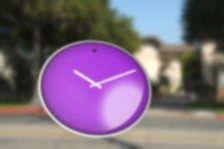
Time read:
h=10 m=11
